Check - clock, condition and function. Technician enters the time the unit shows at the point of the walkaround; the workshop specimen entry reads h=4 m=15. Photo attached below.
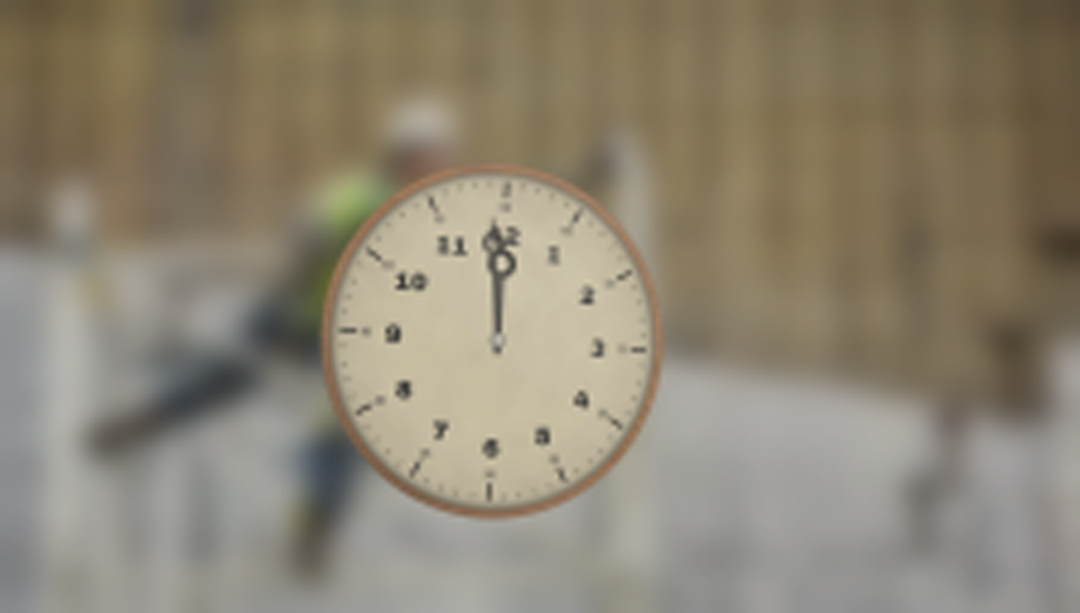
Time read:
h=11 m=59
